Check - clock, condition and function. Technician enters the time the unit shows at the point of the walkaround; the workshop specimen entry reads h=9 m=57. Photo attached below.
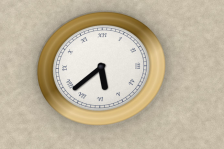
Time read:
h=5 m=38
